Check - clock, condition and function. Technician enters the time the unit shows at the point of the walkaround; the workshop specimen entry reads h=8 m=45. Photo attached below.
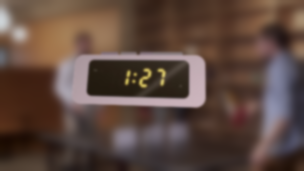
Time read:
h=1 m=27
